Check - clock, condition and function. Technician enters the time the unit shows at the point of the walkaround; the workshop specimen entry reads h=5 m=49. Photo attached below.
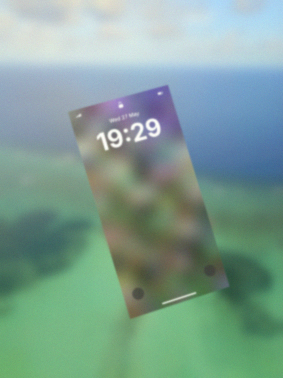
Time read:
h=19 m=29
